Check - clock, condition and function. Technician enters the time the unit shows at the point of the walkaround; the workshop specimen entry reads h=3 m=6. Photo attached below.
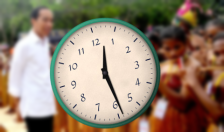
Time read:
h=12 m=29
